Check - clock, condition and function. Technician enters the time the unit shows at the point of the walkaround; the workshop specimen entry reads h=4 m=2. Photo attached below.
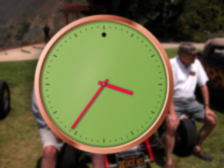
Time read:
h=3 m=36
